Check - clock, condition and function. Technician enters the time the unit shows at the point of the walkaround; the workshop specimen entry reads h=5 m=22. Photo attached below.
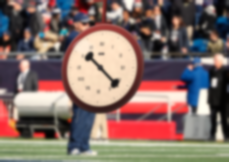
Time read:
h=10 m=22
